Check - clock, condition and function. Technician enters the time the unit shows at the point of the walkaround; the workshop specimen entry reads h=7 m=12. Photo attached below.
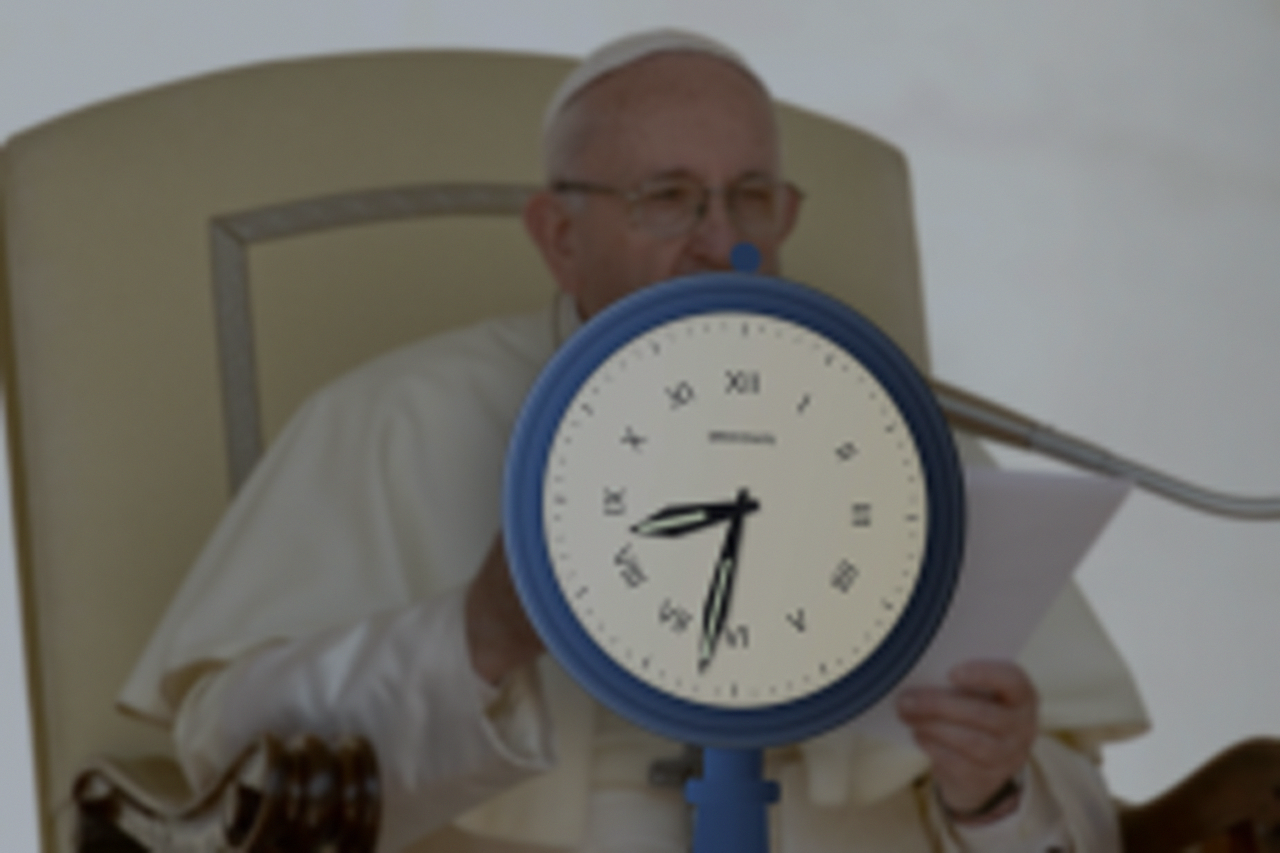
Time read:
h=8 m=32
